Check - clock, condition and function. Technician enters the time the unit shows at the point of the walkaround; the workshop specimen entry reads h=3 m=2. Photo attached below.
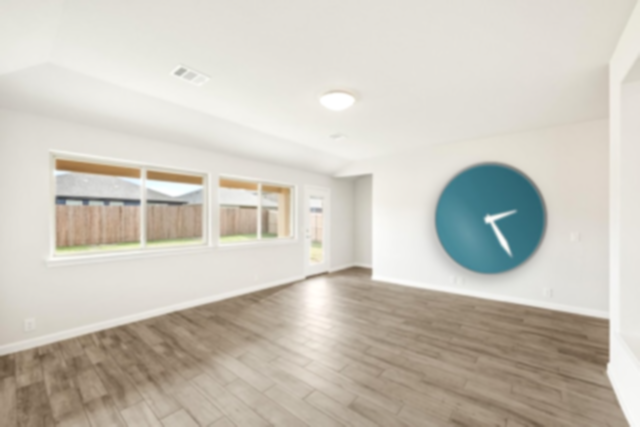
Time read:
h=2 m=25
